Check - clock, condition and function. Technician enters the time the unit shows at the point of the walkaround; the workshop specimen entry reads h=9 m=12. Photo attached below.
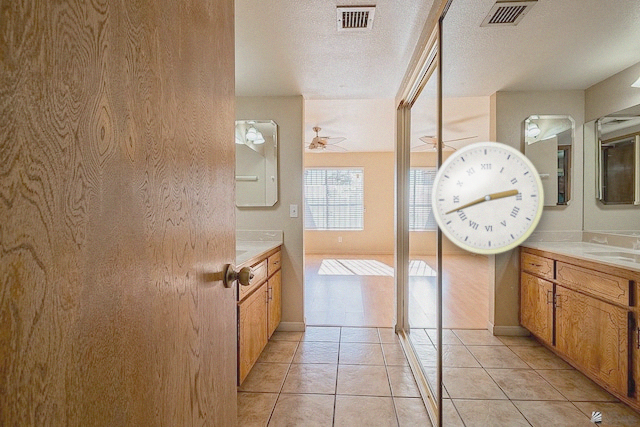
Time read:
h=2 m=42
